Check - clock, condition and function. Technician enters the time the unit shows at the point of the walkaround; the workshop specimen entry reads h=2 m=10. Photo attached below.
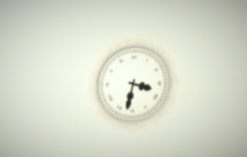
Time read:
h=3 m=32
